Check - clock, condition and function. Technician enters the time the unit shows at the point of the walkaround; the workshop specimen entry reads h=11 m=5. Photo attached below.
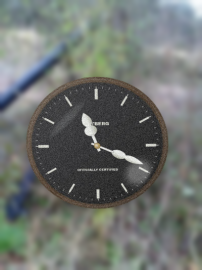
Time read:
h=11 m=19
